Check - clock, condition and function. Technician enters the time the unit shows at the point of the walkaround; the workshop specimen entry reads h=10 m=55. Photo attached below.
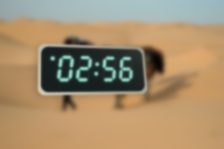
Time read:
h=2 m=56
